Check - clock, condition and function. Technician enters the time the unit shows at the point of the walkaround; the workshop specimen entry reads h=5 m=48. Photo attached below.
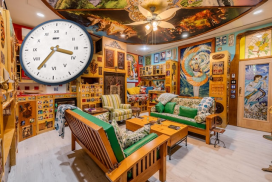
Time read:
h=3 m=36
